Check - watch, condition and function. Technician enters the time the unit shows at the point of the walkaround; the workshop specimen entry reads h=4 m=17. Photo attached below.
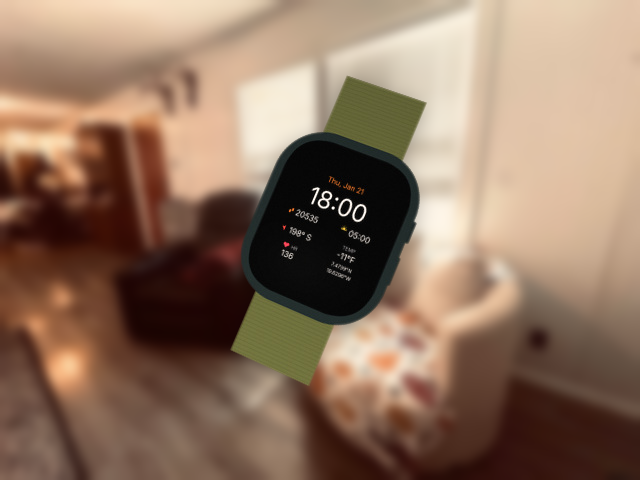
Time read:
h=18 m=0
